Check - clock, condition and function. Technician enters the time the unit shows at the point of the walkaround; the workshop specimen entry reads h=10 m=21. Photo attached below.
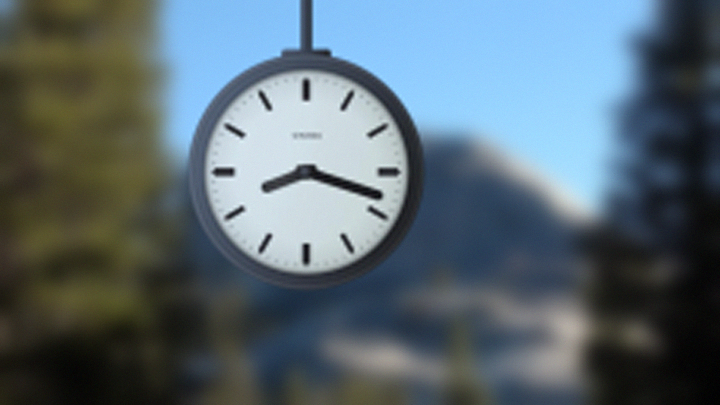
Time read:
h=8 m=18
